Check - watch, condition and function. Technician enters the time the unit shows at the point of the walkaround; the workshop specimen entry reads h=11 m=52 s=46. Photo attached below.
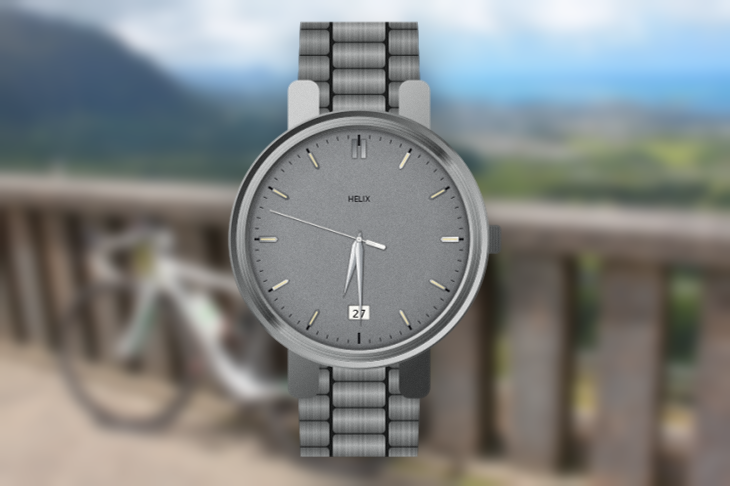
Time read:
h=6 m=29 s=48
